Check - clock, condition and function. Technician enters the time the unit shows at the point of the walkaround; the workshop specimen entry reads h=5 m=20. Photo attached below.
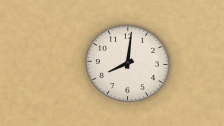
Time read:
h=8 m=1
